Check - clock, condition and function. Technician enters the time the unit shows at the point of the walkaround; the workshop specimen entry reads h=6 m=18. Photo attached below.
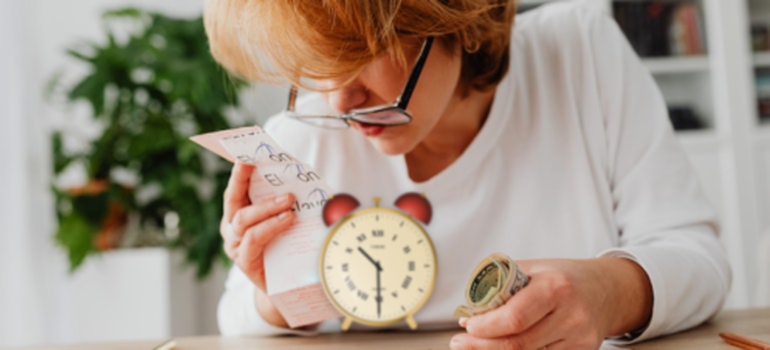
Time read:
h=10 m=30
